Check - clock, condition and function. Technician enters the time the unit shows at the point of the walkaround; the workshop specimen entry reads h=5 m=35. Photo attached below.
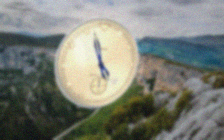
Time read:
h=4 m=57
